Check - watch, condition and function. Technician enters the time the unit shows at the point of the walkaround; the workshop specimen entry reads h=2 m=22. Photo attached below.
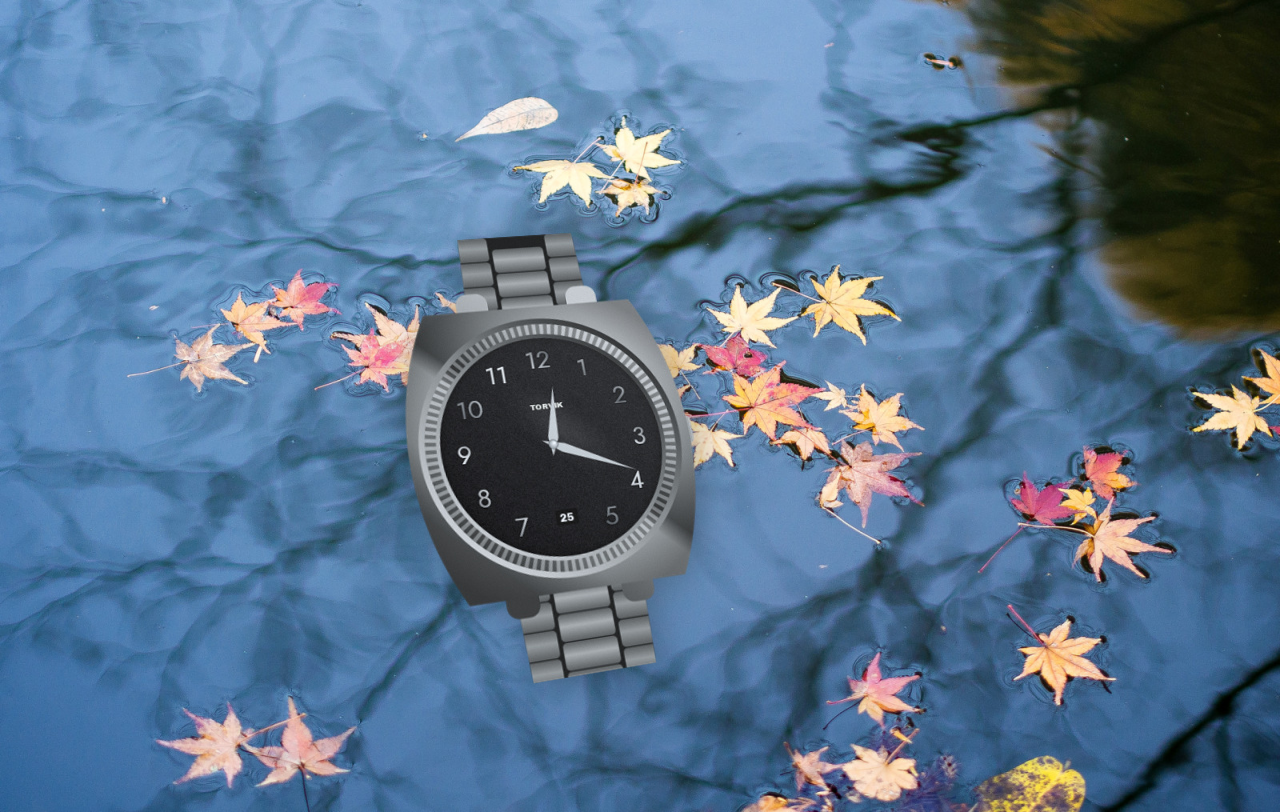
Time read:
h=12 m=19
